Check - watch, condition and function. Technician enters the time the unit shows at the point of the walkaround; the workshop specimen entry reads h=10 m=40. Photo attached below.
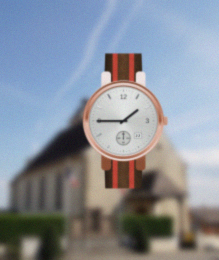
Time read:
h=1 m=45
